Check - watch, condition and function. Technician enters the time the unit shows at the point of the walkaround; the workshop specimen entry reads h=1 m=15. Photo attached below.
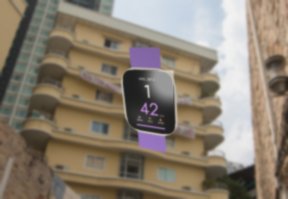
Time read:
h=1 m=42
